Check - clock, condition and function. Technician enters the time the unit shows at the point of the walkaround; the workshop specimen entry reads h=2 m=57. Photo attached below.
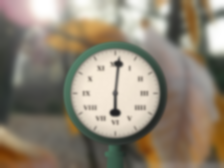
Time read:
h=6 m=1
